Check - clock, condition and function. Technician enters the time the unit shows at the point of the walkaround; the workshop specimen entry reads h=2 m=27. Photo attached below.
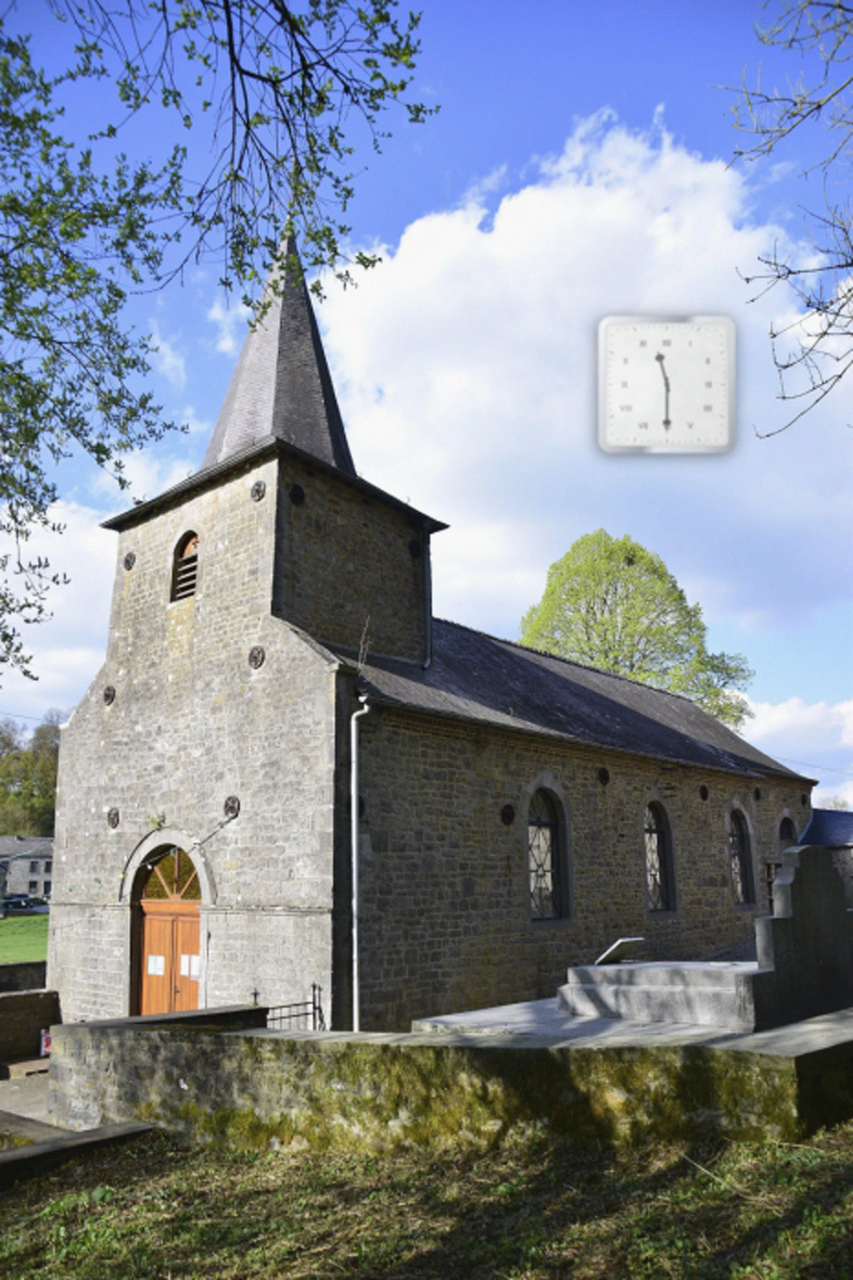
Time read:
h=11 m=30
